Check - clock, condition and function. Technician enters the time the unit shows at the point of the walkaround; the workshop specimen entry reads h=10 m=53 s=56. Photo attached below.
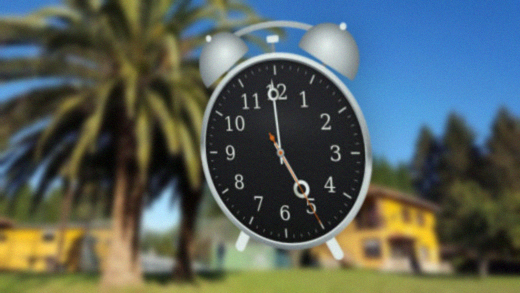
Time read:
h=4 m=59 s=25
